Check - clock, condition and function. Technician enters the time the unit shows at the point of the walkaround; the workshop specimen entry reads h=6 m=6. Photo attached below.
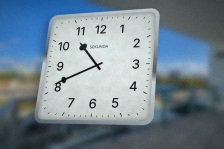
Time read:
h=10 m=41
